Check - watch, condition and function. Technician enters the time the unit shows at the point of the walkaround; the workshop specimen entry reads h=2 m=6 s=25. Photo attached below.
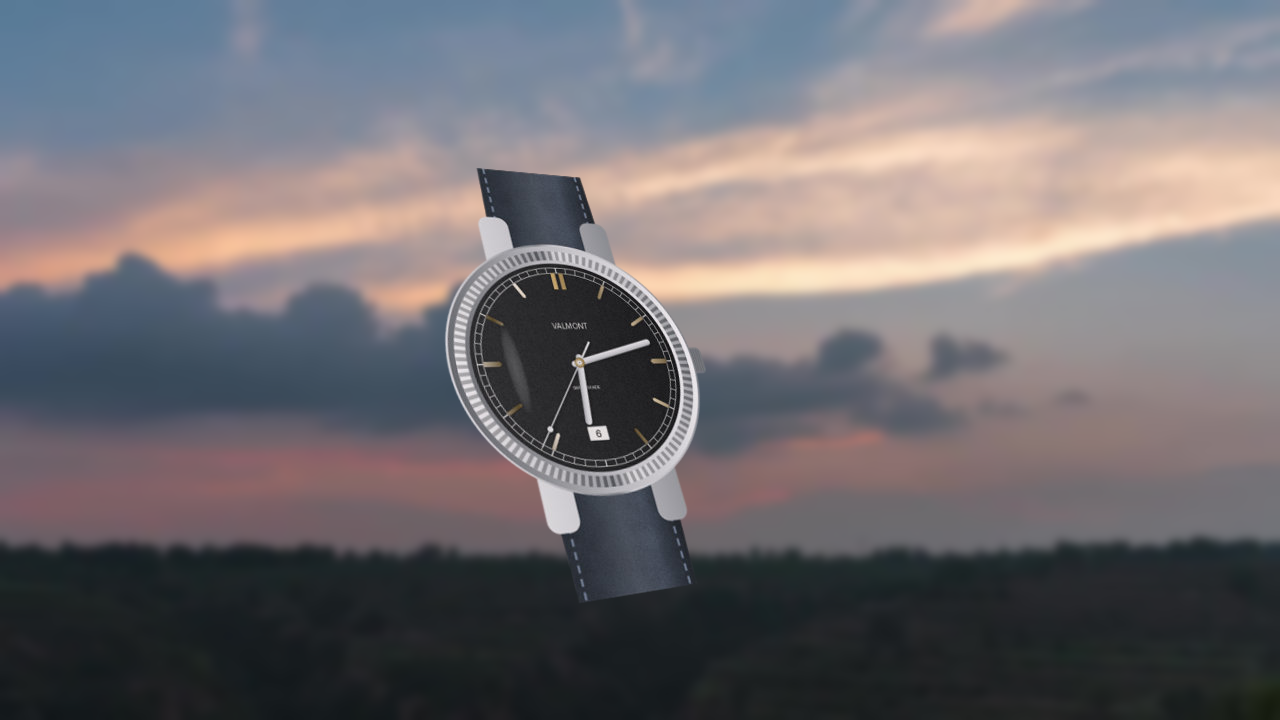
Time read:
h=6 m=12 s=36
